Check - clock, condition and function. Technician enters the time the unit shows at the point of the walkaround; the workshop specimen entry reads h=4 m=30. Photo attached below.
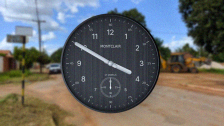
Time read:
h=3 m=50
